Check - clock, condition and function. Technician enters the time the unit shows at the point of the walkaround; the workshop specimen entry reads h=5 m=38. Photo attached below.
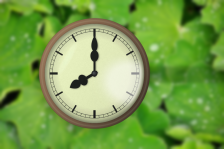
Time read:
h=8 m=0
